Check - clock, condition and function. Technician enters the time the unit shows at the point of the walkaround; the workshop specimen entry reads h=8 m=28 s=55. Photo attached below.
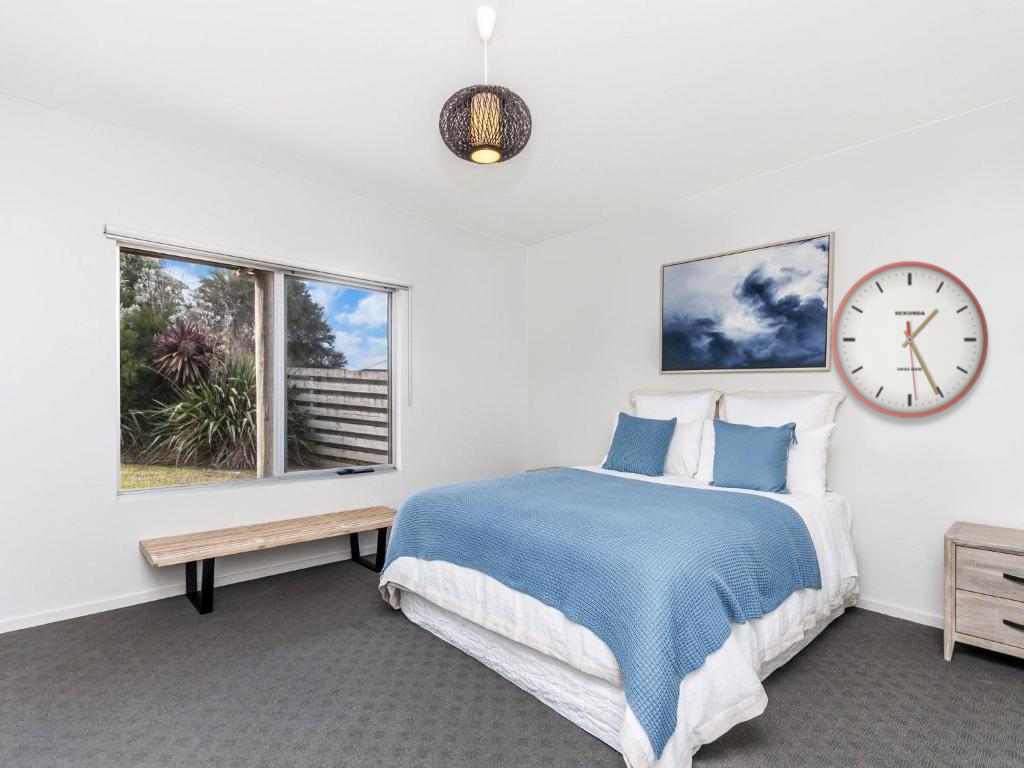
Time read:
h=1 m=25 s=29
